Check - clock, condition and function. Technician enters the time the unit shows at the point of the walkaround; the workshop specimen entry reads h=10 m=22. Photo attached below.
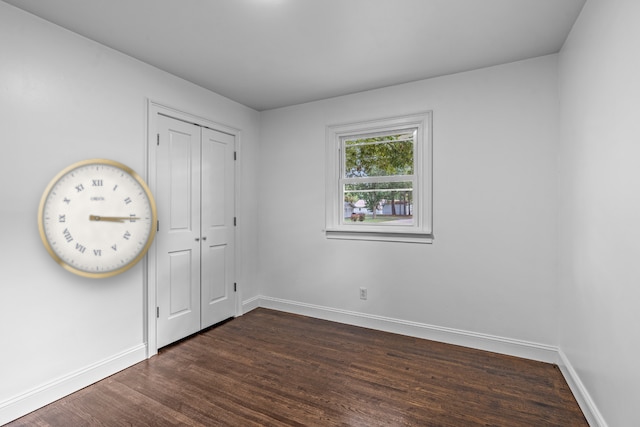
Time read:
h=3 m=15
